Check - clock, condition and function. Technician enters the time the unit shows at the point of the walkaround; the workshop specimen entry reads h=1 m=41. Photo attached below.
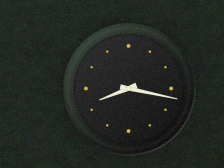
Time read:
h=8 m=17
